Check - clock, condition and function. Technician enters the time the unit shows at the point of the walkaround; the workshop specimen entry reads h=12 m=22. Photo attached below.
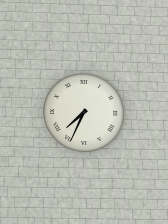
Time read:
h=7 m=34
